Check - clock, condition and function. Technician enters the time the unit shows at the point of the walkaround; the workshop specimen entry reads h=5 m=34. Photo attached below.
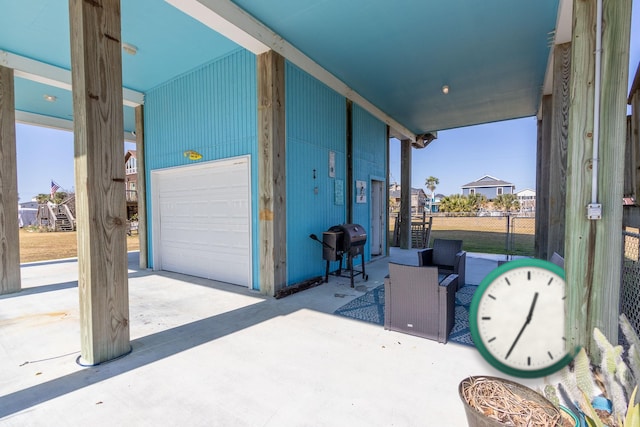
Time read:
h=12 m=35
